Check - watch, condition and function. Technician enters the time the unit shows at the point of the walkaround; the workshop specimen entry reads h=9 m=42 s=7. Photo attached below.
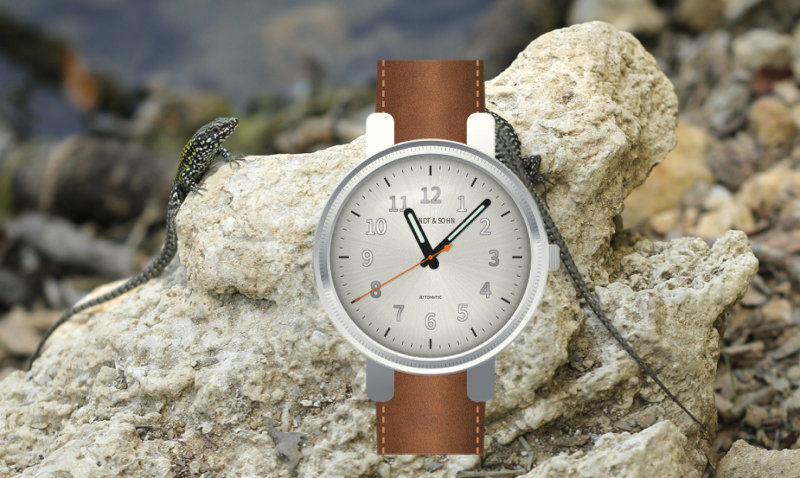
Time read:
h=11 m=7 s=40
